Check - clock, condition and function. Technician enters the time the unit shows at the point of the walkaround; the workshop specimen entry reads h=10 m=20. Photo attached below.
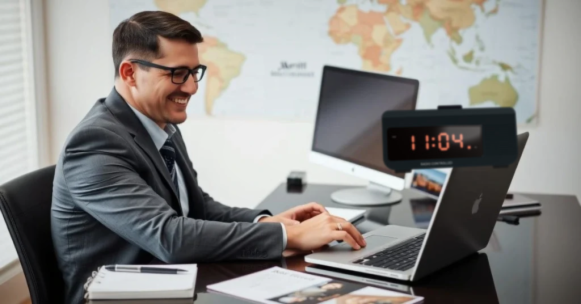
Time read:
h=11 m=4
